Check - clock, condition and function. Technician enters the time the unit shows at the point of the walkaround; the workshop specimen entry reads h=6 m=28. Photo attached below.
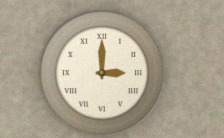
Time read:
h=3 m=0
